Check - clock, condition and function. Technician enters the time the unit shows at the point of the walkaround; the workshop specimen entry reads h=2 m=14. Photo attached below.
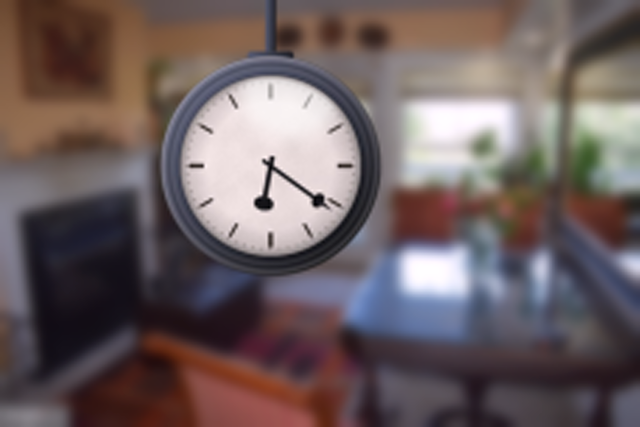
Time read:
h=6 m=21
